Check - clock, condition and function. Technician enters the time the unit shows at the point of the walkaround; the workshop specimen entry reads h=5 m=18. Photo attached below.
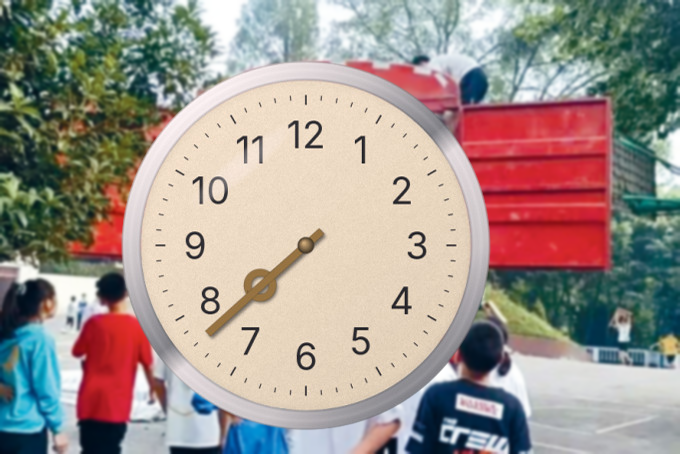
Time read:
h=7 m=38
